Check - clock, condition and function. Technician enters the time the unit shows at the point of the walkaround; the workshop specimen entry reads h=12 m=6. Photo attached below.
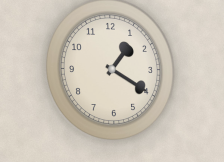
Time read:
h=1 m=20
